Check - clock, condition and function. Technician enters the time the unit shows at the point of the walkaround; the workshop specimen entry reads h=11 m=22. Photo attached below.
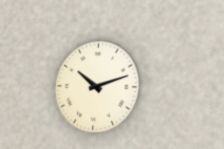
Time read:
h=10 m=12
